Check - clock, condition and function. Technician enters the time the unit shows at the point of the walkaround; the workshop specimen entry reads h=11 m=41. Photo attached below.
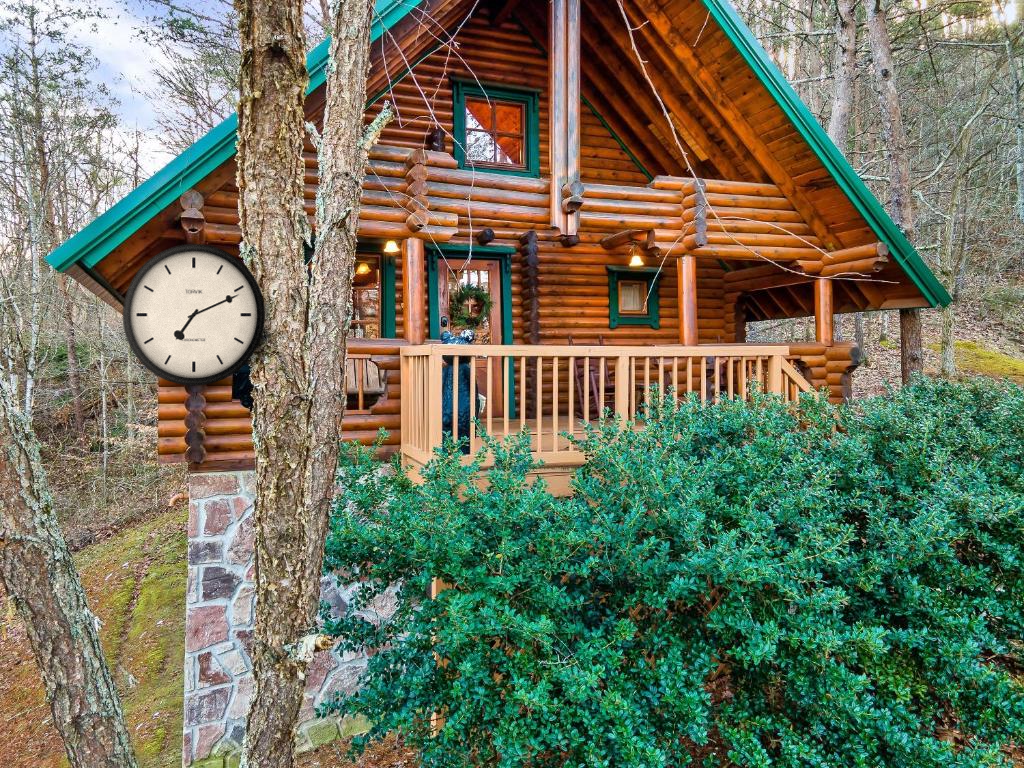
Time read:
h=7 m=11
